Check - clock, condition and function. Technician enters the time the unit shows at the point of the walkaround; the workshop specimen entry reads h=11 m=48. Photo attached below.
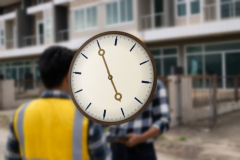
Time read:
h=4 m=55
